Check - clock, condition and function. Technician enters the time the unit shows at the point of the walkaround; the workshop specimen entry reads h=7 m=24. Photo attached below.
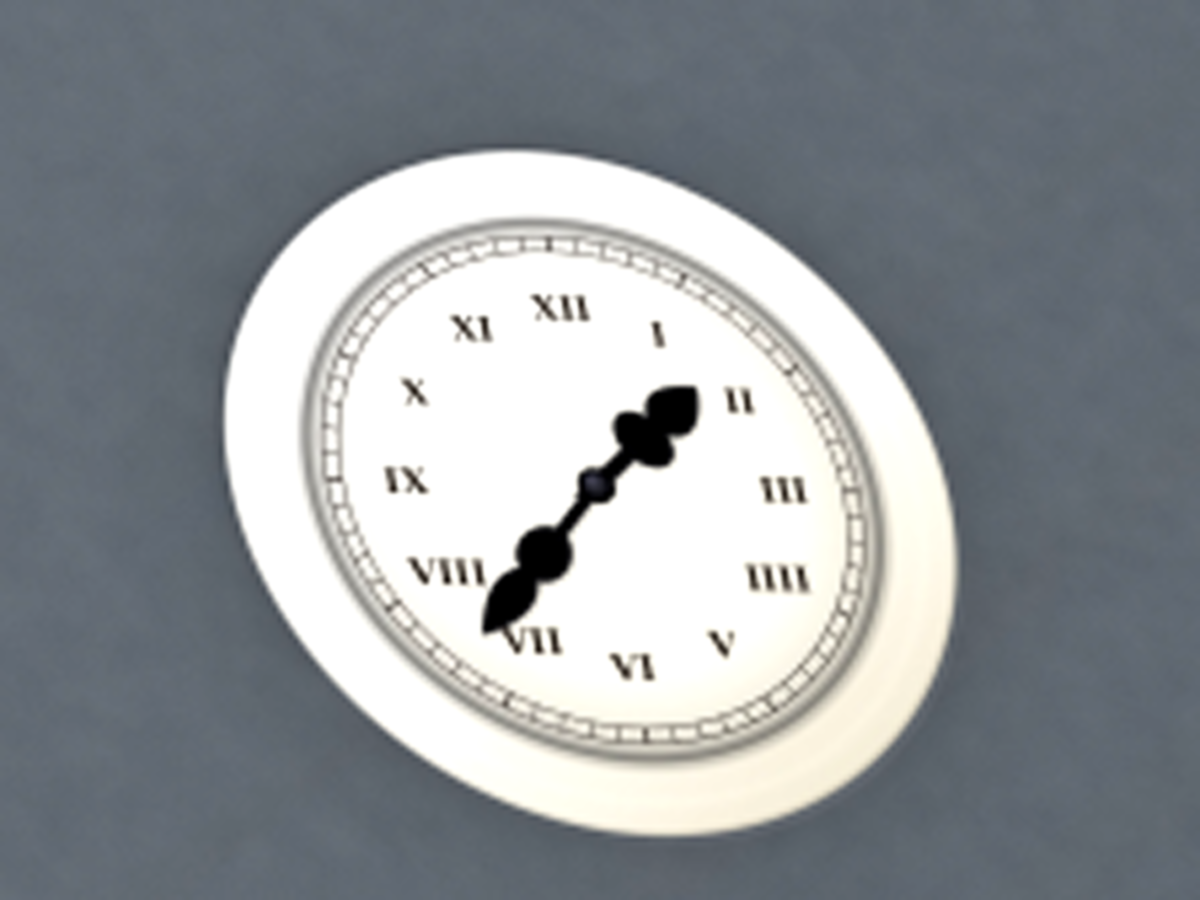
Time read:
h=1 m=37
